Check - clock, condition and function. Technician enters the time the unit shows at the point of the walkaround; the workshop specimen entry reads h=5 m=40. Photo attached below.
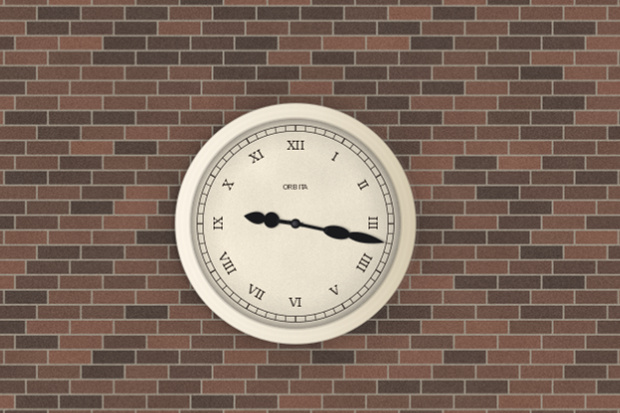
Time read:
h=9 m=17
